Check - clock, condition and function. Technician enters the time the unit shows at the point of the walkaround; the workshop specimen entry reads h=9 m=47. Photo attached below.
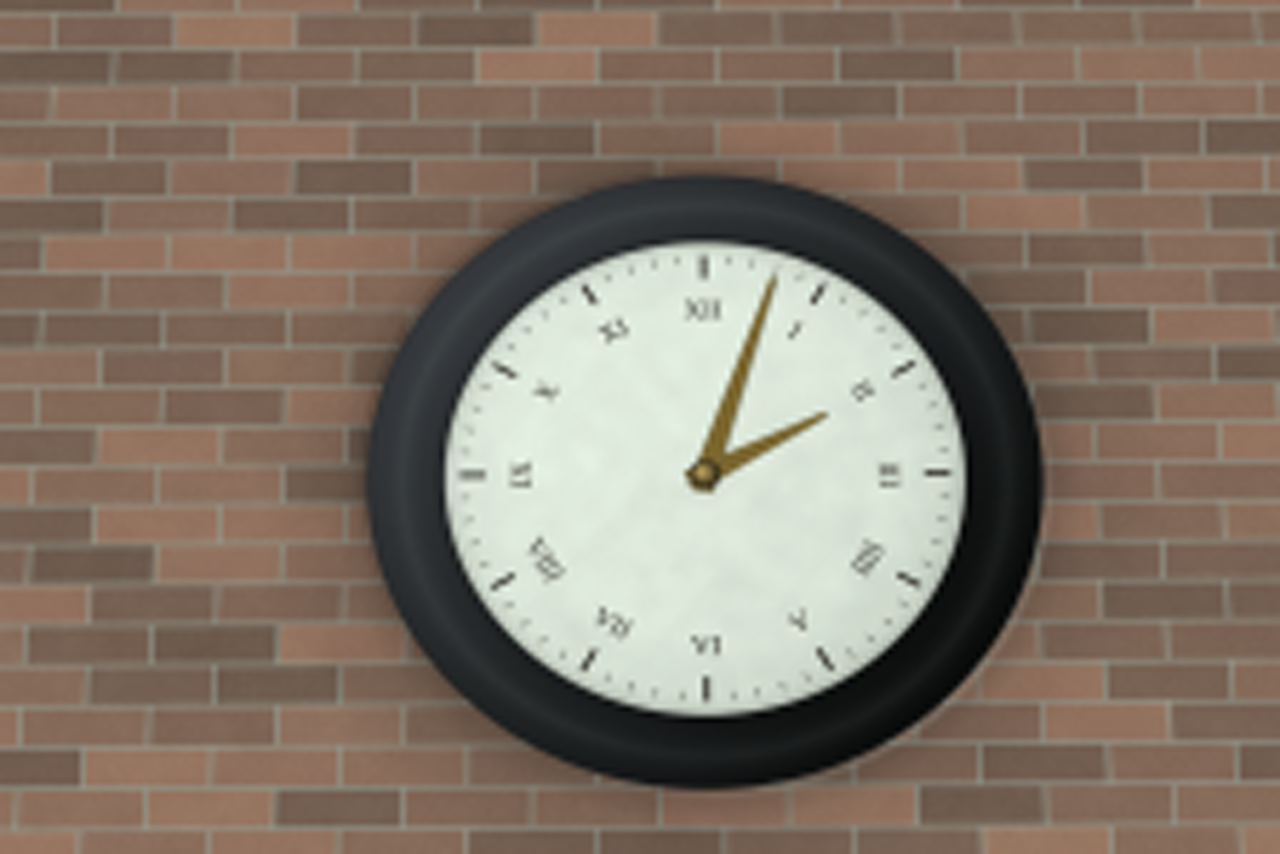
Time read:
h=2 m=3
